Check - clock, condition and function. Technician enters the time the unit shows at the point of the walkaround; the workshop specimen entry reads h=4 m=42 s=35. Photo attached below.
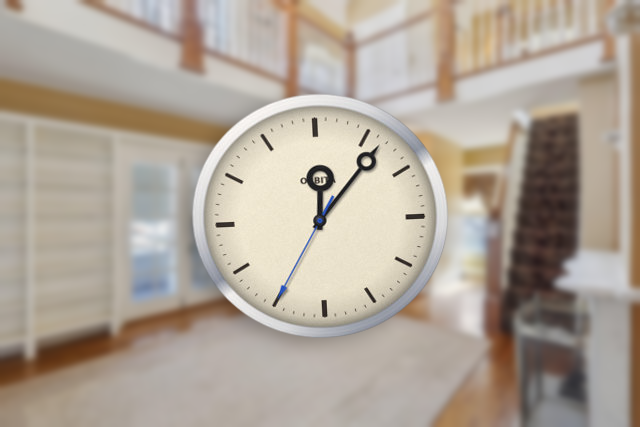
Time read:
h=12 m=6 s=35
